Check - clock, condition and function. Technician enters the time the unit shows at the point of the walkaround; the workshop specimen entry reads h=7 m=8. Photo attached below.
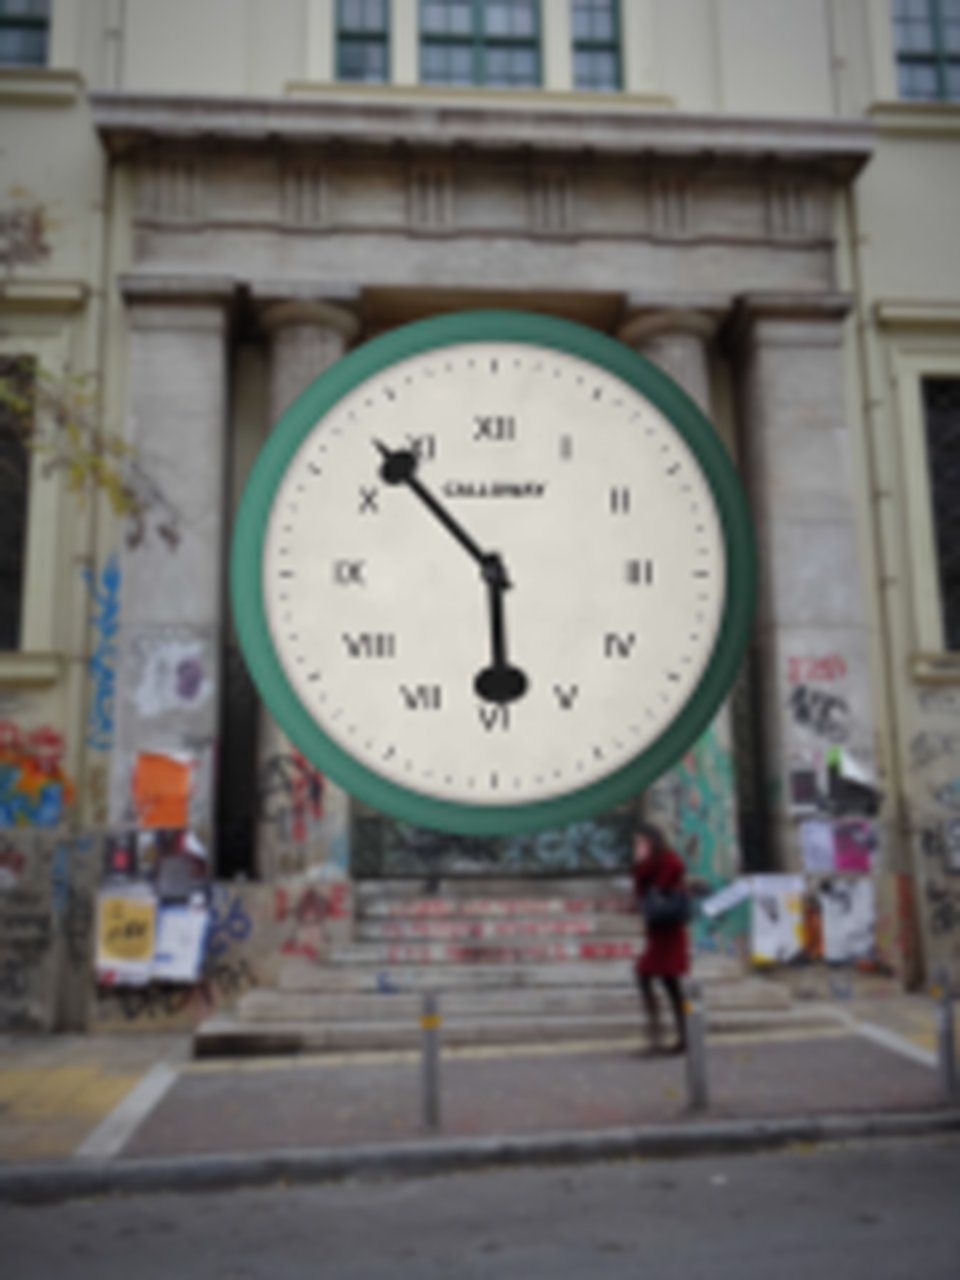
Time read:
h=5 m=53
